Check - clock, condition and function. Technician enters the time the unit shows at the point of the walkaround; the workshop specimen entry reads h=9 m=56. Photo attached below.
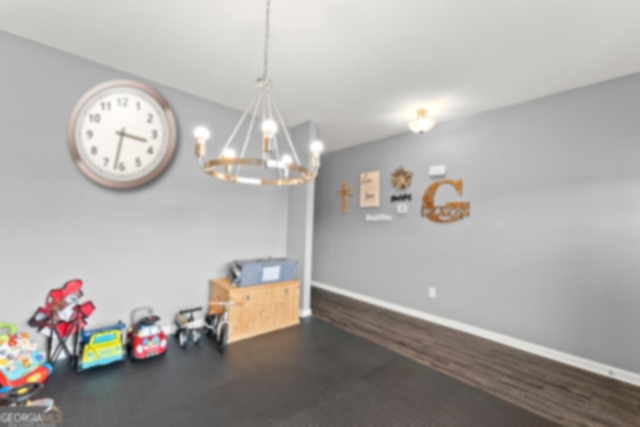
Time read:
h=3 m=32
